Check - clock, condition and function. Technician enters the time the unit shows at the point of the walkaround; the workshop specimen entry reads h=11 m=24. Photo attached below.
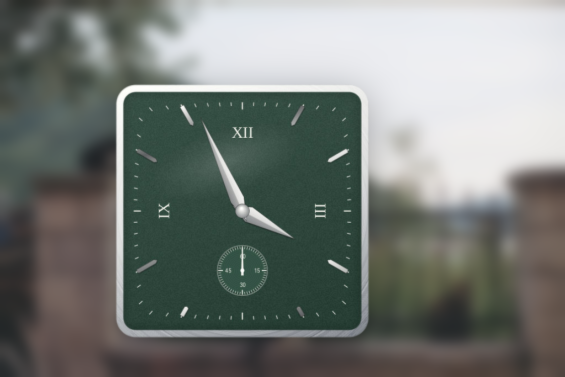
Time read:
h=3 m=56
